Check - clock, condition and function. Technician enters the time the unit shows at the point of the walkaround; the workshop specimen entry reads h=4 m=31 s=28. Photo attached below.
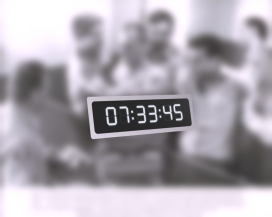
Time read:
h=7 m=33 s=45
